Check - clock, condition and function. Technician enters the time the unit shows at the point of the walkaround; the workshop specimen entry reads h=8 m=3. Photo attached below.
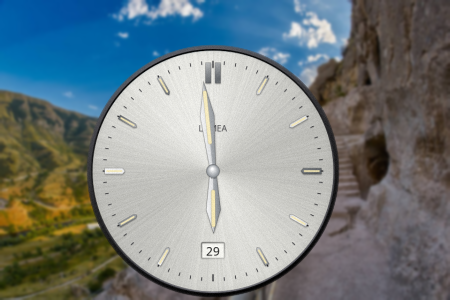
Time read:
h=5 m=59
